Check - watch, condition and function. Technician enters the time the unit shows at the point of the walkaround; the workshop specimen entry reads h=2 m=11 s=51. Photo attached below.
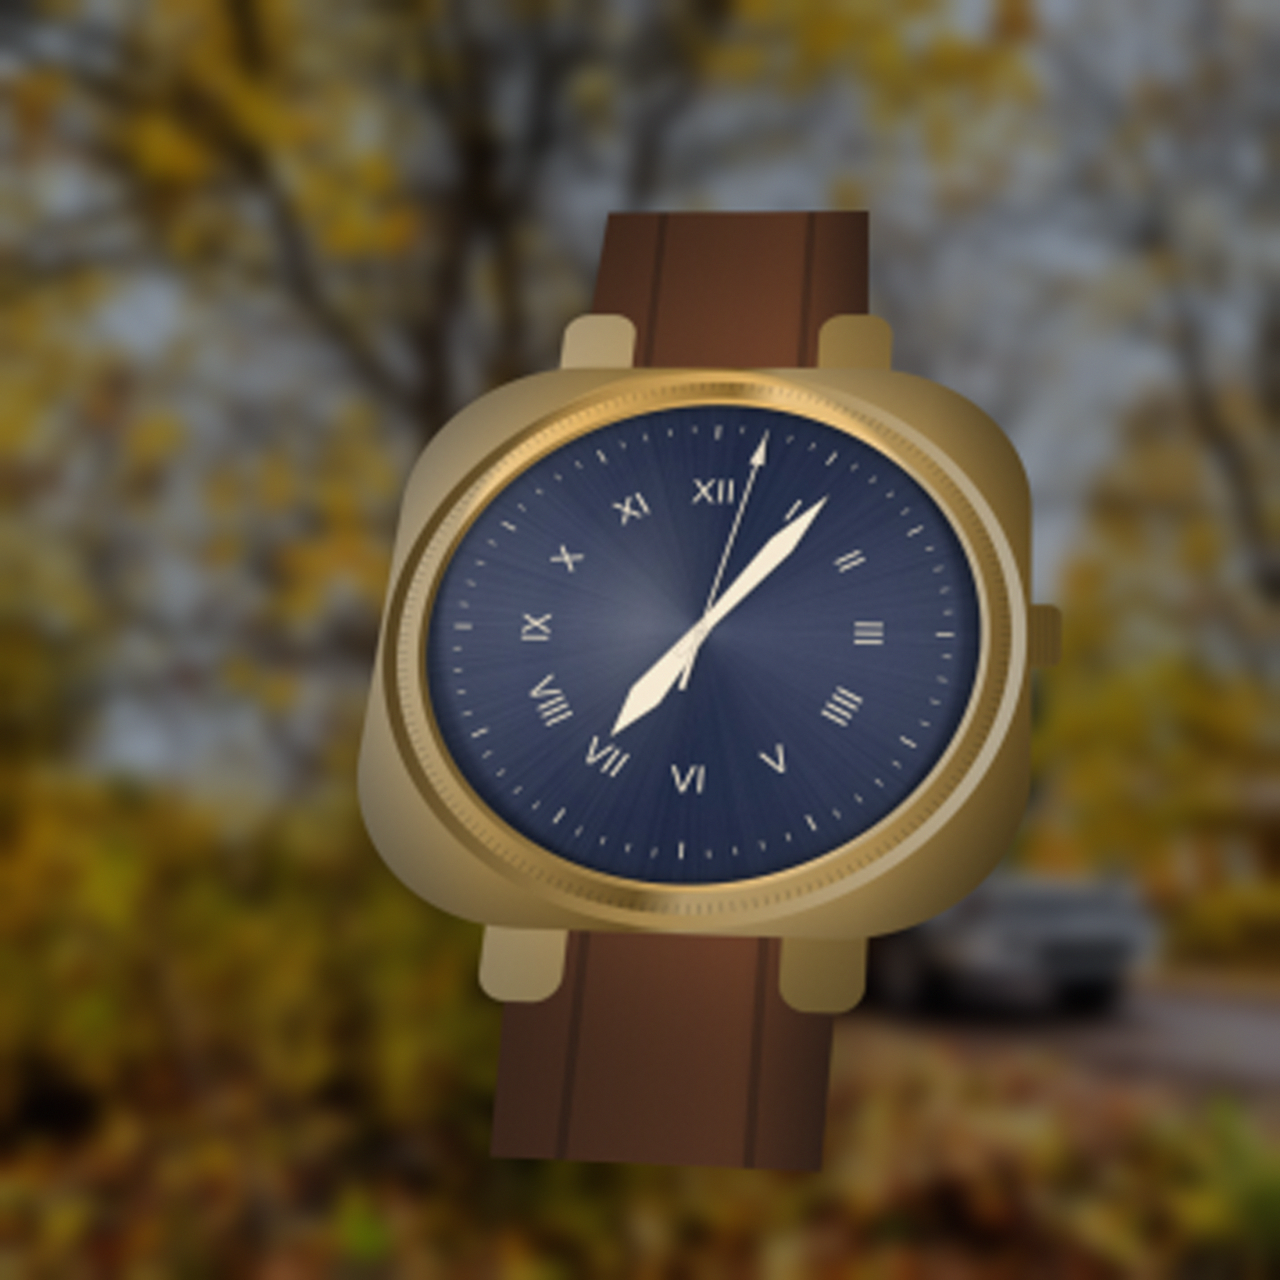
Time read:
h=7 m=6 s=2
